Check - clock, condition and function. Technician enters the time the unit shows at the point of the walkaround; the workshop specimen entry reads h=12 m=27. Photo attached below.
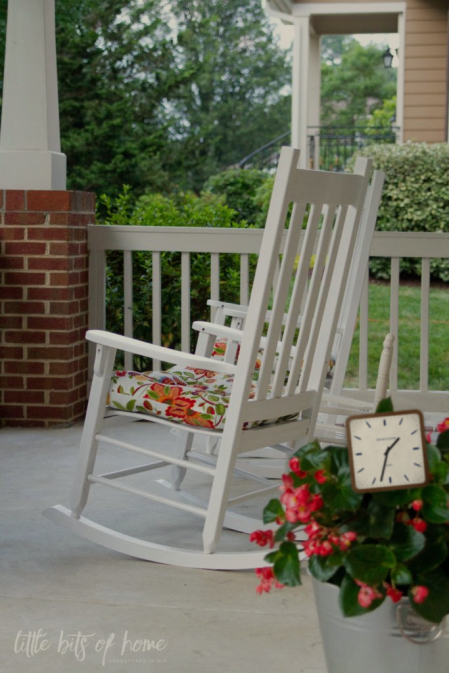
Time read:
h=1 m=33
